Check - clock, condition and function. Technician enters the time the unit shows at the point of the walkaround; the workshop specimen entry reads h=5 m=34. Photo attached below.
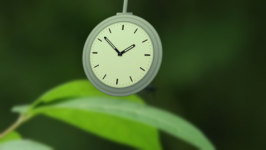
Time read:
h=1 m=52
